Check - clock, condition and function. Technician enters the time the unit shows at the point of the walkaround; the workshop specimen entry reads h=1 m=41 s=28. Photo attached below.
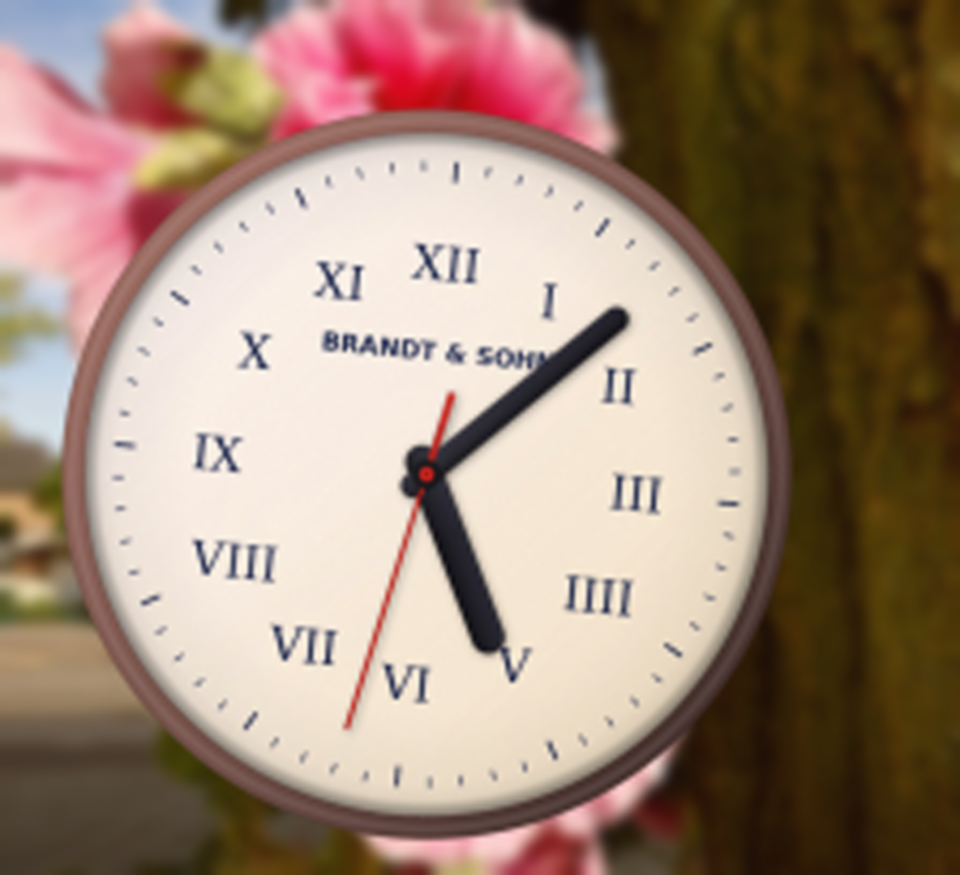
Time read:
h=5 m=7 s=32
